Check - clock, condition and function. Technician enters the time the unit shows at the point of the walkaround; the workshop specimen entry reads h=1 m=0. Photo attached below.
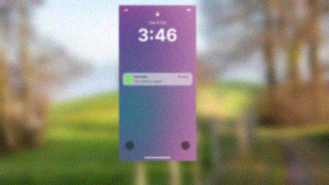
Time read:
h=3 m=46
